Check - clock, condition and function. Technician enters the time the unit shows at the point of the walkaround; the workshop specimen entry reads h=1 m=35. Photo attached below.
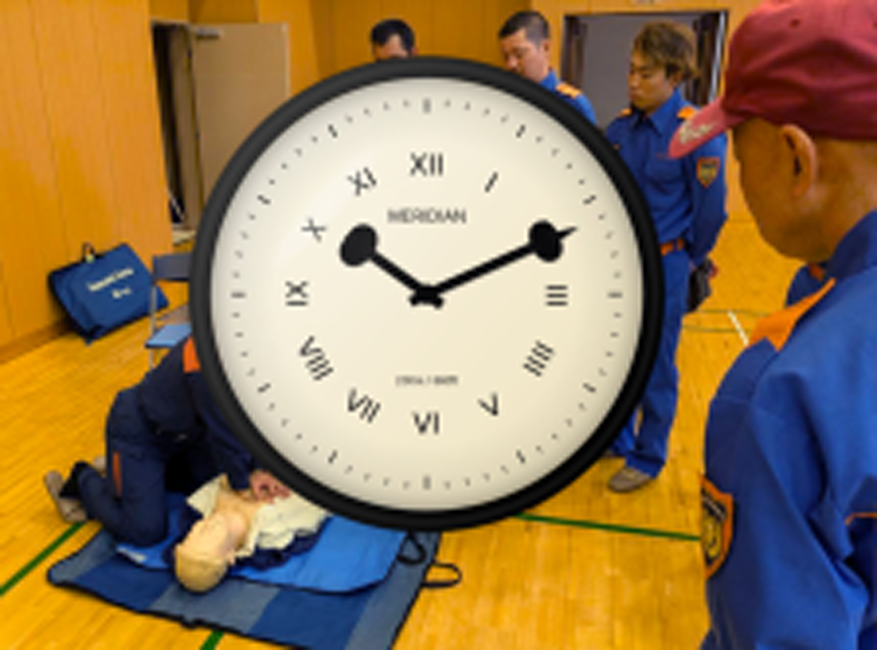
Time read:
h=10 m=11
